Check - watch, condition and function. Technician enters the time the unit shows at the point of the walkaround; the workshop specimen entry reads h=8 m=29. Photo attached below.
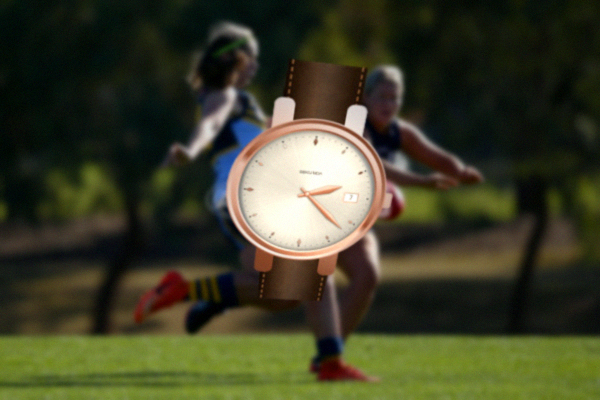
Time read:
h=2 m=22
